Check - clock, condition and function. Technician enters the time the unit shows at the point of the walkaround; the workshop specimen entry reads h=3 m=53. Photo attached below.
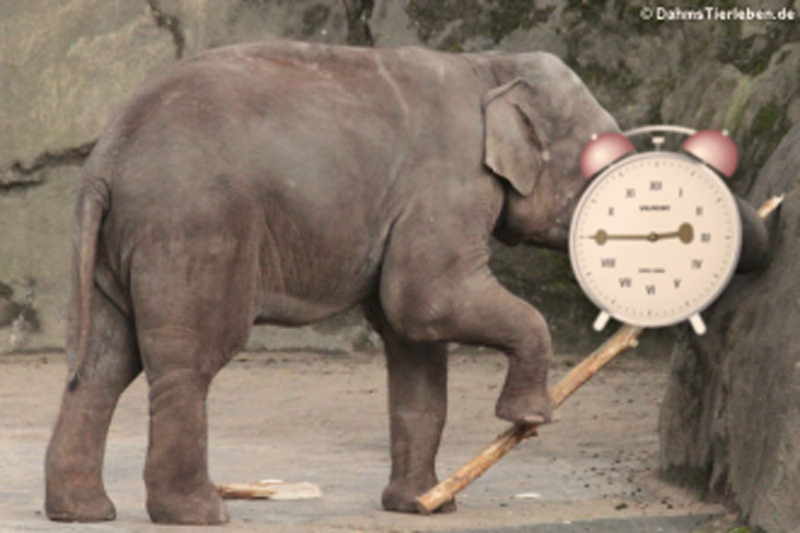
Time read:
h=2 m=45
